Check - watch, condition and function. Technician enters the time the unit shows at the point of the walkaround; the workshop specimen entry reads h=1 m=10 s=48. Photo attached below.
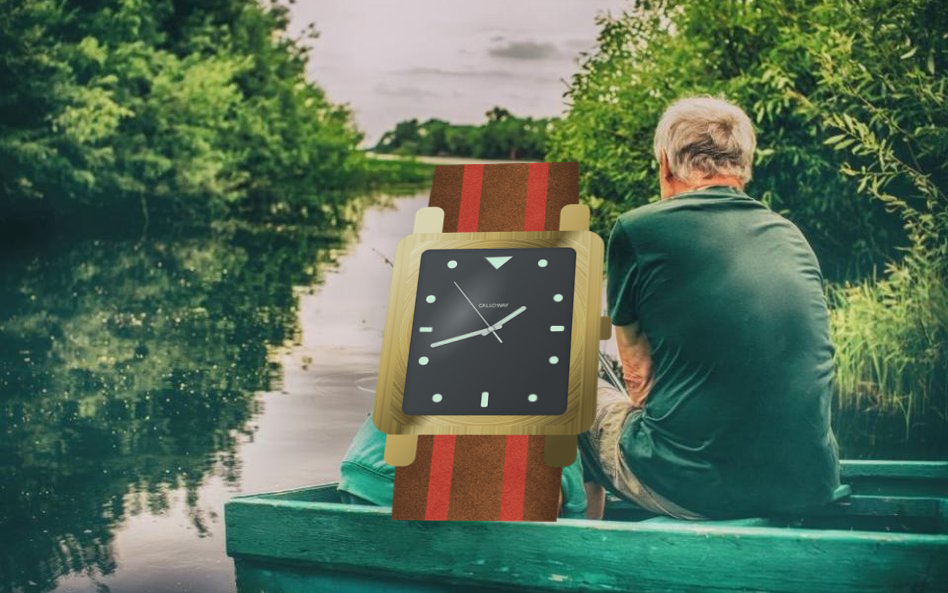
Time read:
h=1 m=41 s=54
